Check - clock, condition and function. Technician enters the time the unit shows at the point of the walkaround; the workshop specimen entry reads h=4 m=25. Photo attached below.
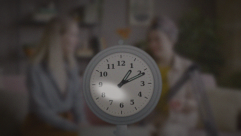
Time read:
h=1 m=11
